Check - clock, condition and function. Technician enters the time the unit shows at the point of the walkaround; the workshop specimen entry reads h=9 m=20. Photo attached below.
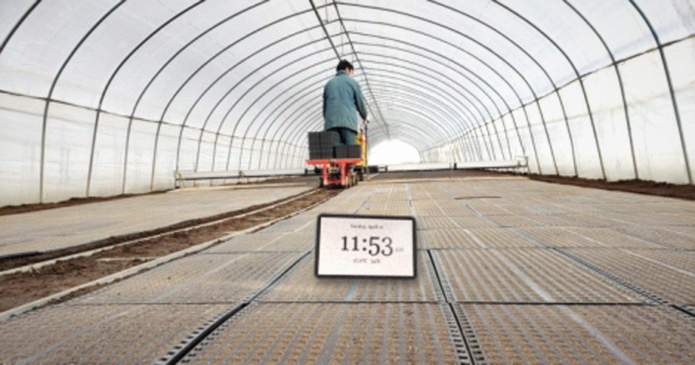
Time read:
h=11 m=53
